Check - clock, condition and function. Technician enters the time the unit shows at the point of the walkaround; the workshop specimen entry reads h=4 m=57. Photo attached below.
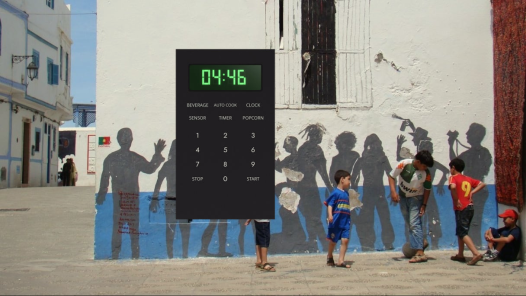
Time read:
h=4 m=46
